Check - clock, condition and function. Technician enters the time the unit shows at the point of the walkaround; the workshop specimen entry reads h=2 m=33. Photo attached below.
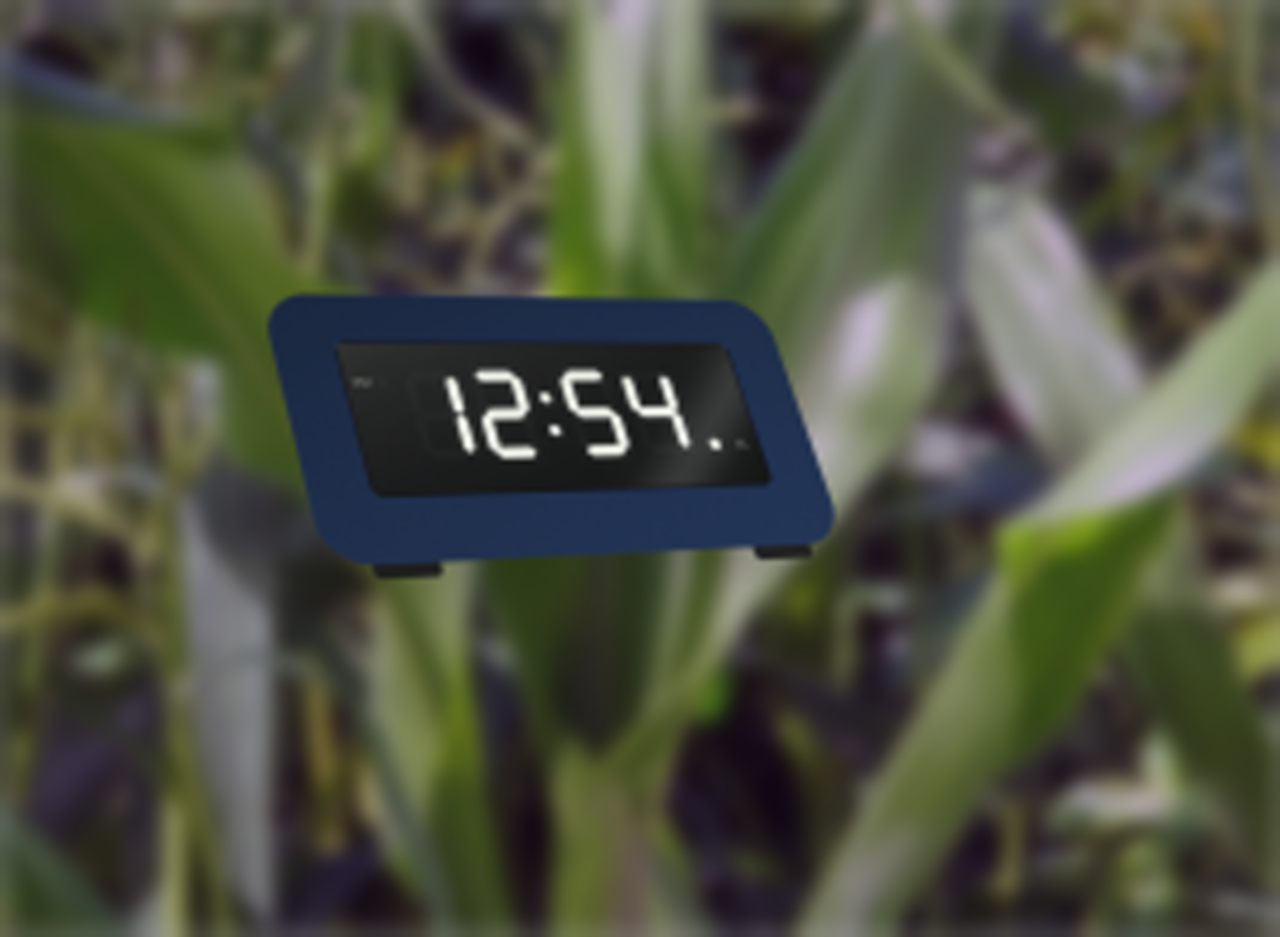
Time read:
h=12 m=54
